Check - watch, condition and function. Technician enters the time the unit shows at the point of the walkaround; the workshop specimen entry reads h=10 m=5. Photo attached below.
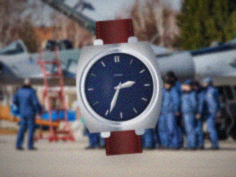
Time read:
h=2 m=34
